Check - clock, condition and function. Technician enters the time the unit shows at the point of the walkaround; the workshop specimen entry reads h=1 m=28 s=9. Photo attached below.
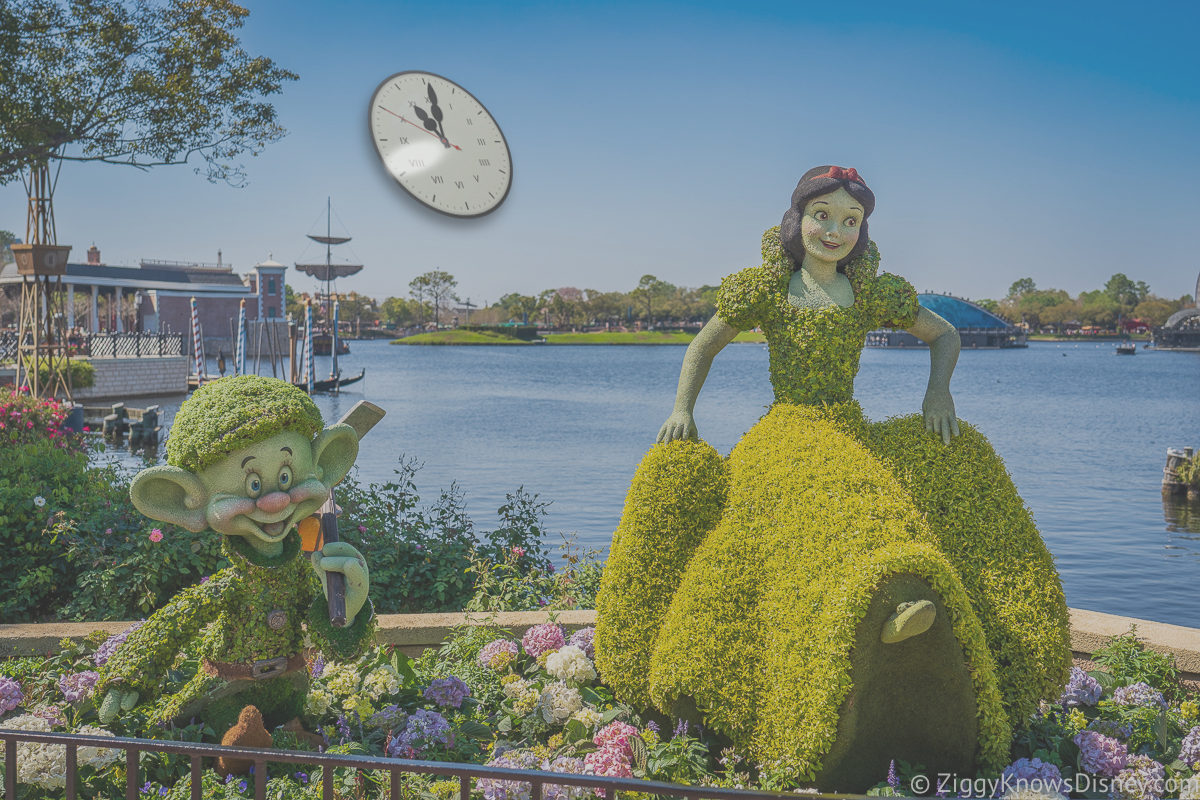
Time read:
h=11 m=0 s=50
